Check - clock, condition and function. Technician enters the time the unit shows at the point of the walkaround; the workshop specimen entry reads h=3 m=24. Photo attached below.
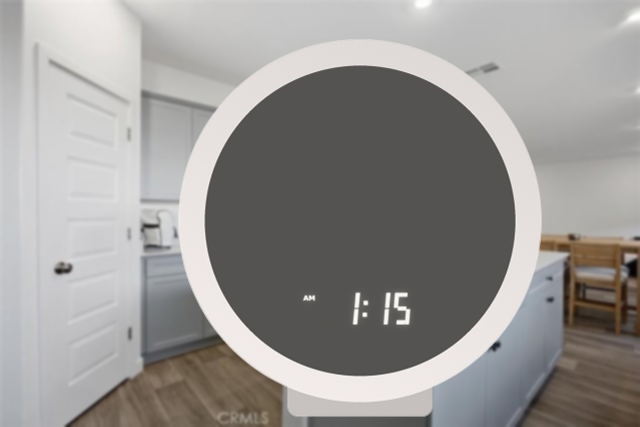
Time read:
h=1 m=15
